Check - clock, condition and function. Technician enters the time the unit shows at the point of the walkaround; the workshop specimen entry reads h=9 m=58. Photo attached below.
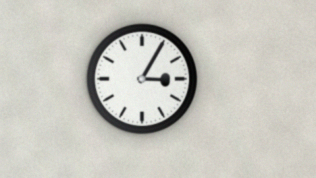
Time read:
h=3 m=5
